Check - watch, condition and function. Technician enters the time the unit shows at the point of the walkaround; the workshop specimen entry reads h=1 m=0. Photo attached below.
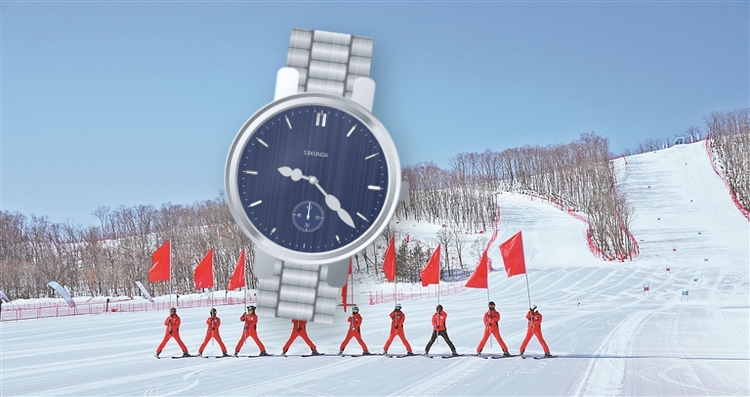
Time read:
h=9 m=22
